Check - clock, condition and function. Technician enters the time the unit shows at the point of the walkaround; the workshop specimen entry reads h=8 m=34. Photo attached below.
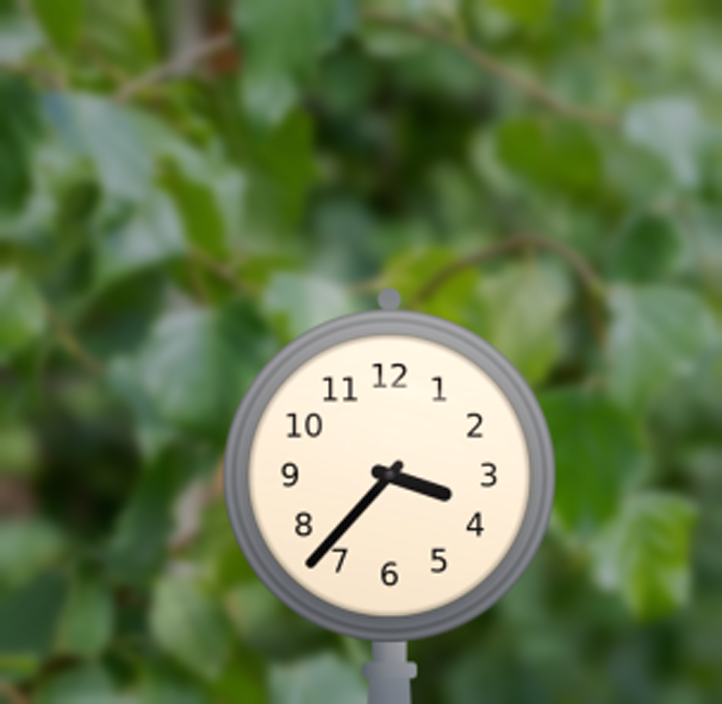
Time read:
h=3 m=37
